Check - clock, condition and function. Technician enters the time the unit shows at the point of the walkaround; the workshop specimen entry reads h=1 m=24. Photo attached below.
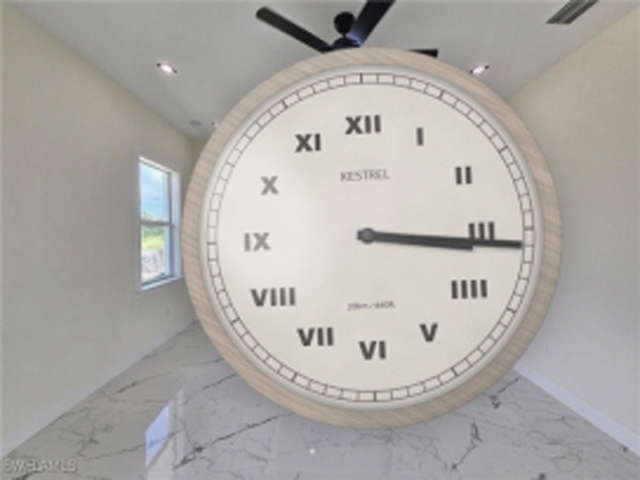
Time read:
h=3 m=16
